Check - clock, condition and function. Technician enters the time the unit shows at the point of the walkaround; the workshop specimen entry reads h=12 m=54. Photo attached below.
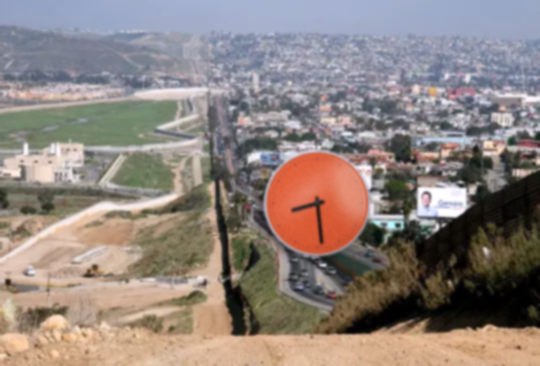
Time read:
h=8 m=29
